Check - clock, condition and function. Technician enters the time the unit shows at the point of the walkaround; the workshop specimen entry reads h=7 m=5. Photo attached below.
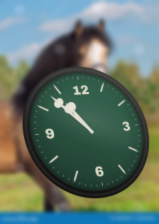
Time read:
h=10 m=53
